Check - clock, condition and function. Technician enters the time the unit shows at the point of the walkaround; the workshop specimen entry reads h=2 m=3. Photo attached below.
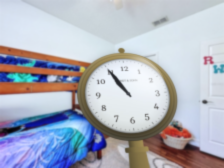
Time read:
h=10 m=55
